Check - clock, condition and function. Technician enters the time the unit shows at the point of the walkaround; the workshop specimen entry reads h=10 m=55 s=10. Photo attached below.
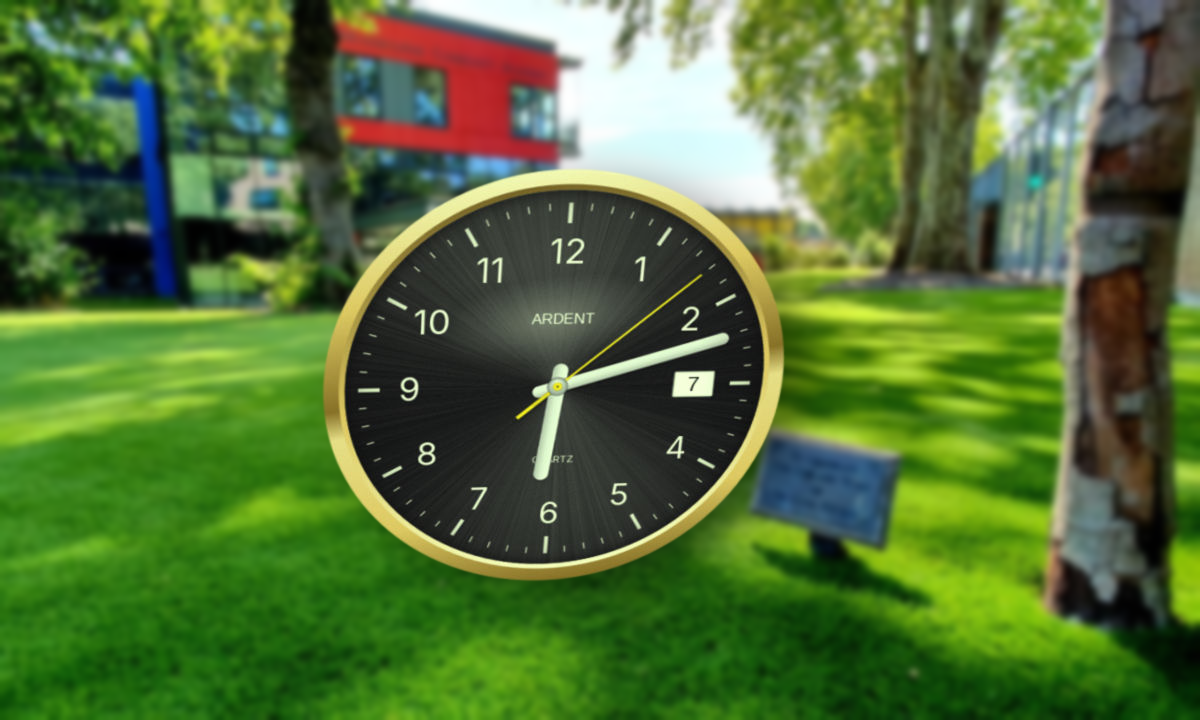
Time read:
h=6 m=12 s=8
